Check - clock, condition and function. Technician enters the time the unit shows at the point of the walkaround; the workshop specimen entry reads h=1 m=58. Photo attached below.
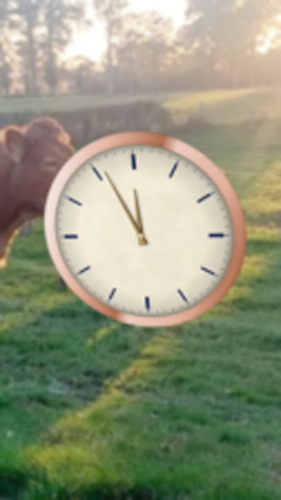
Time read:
h=11 m=56
